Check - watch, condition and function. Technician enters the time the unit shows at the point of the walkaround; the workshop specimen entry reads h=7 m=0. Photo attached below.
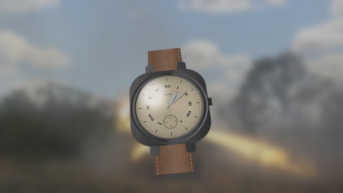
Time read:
h=1 m=9
